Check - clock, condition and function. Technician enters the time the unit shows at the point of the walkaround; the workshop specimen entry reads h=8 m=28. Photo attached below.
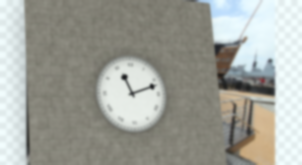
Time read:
h=11 m=12
